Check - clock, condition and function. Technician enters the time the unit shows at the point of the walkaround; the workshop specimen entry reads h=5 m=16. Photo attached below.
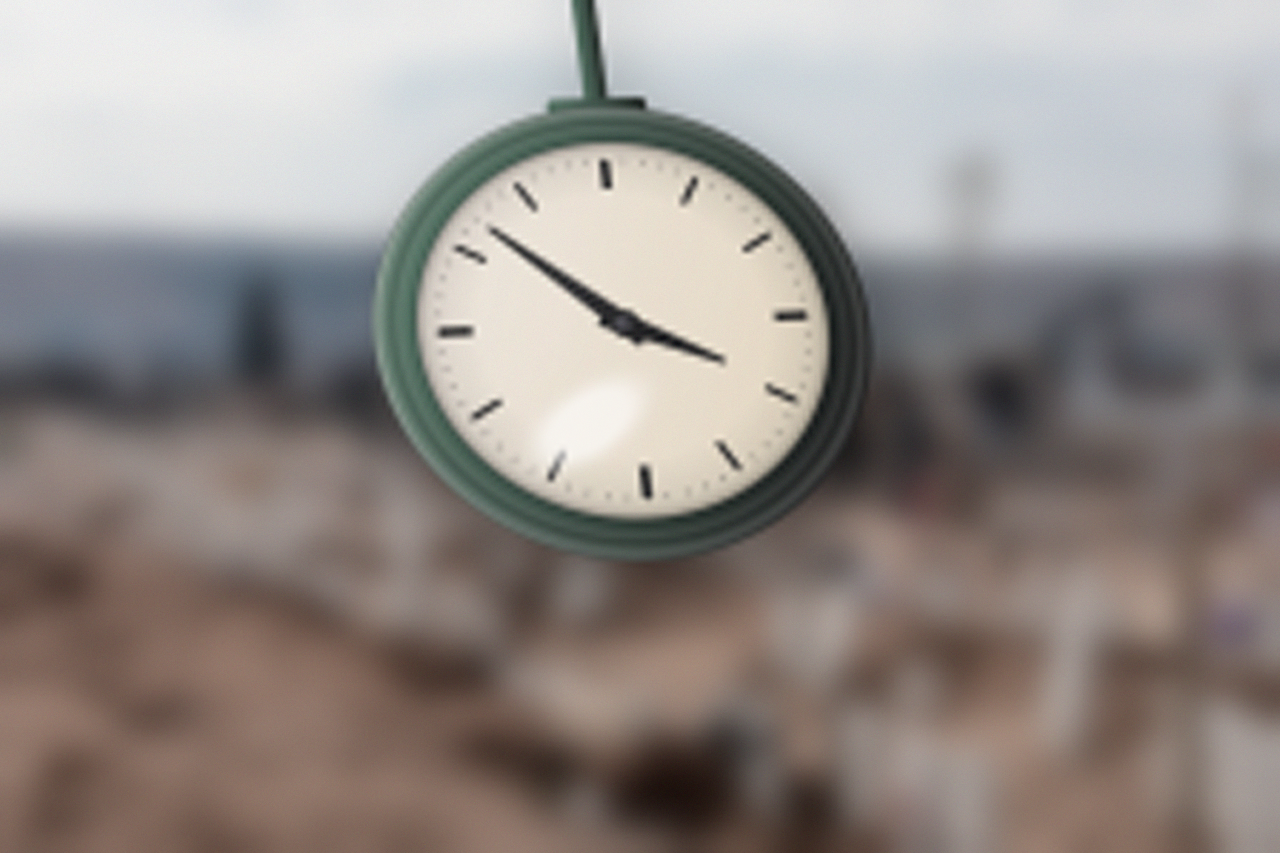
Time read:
h=3 m=52
